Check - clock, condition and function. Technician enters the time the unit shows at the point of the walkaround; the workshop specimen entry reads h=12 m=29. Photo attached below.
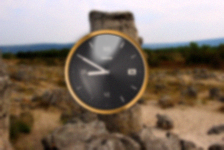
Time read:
h=8 m=50
